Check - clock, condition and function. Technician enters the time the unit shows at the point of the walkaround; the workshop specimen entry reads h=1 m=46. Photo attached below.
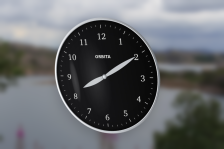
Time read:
h=8 m=10
